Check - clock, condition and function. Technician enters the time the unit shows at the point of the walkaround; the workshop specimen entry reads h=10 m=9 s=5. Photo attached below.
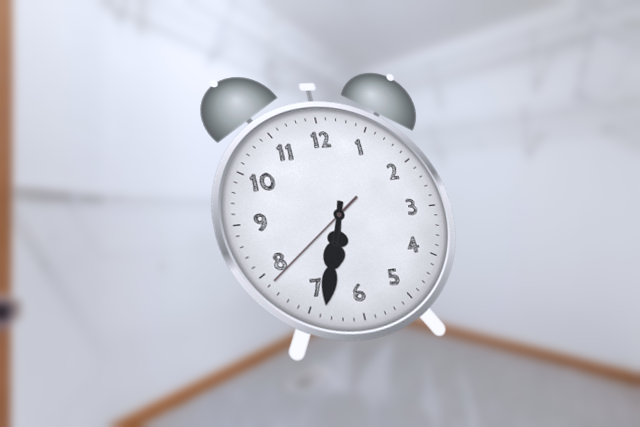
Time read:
h=6 m=33 s=39
